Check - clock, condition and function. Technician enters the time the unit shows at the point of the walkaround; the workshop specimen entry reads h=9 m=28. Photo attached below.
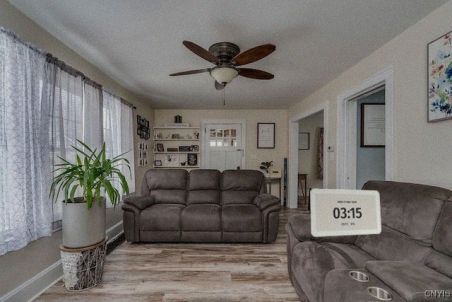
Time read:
h=3 m=15
